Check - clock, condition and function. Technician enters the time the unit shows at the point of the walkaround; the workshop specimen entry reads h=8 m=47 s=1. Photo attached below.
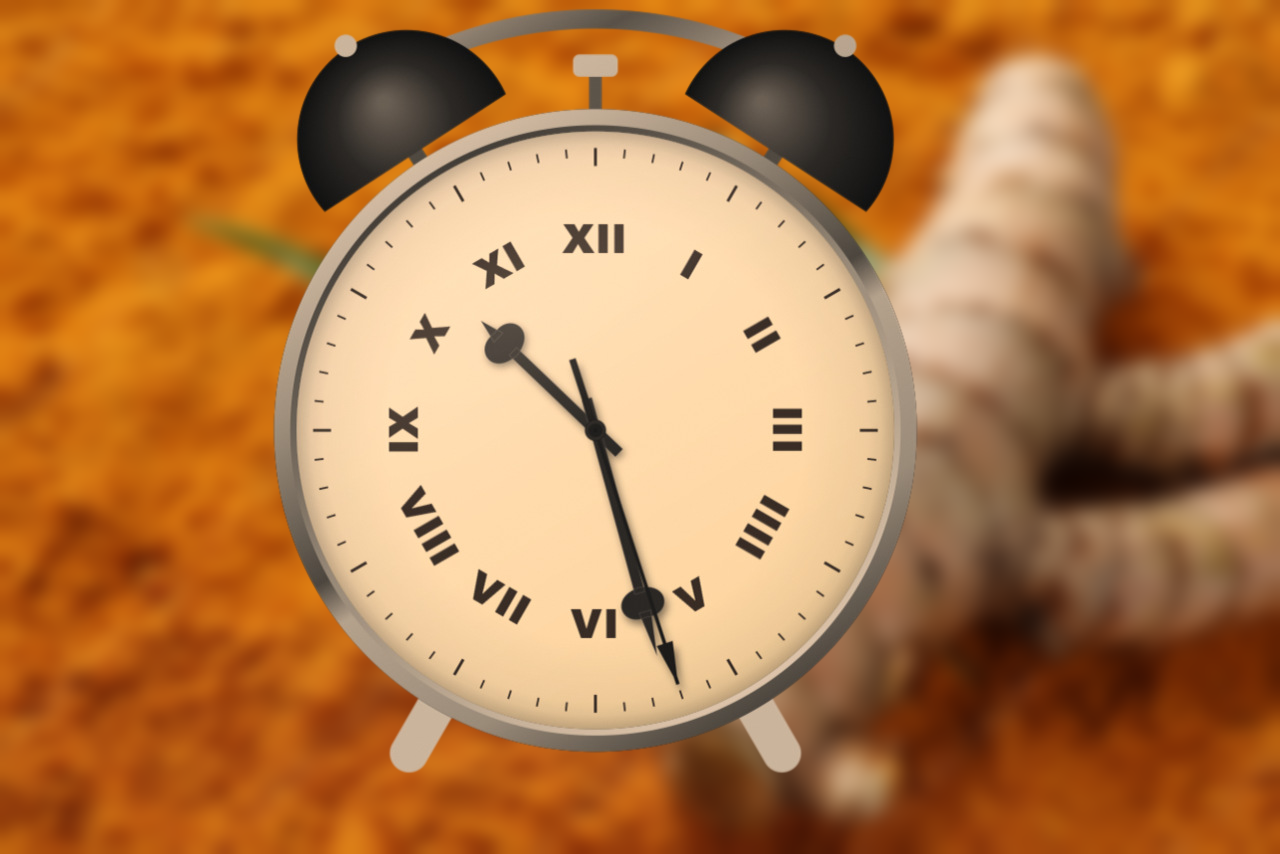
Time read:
h=10 m=27 s=27
